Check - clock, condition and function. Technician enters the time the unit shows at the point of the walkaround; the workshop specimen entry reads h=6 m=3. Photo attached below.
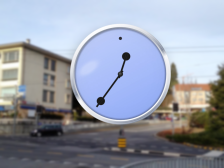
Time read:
h=12 m=36
